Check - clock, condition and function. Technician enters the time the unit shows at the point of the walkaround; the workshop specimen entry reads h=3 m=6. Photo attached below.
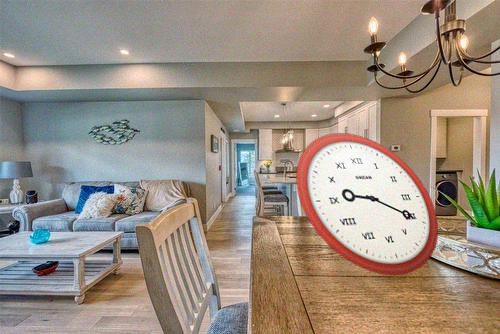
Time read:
h=9 m=20
